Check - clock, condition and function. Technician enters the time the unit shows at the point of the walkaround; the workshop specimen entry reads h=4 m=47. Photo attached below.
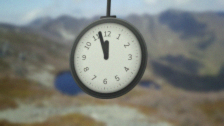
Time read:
h=11 m=57
